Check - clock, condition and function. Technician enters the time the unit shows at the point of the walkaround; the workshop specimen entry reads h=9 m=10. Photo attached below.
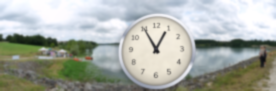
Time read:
h=12 m=55
